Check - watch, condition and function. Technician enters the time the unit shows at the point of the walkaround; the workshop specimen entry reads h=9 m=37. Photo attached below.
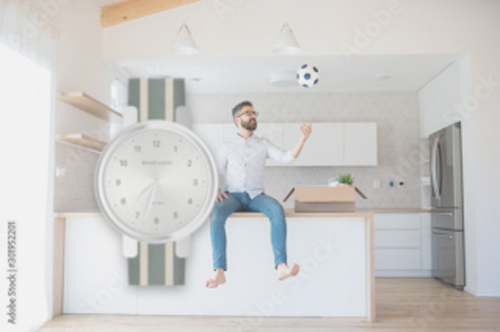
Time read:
h=7 m=33
